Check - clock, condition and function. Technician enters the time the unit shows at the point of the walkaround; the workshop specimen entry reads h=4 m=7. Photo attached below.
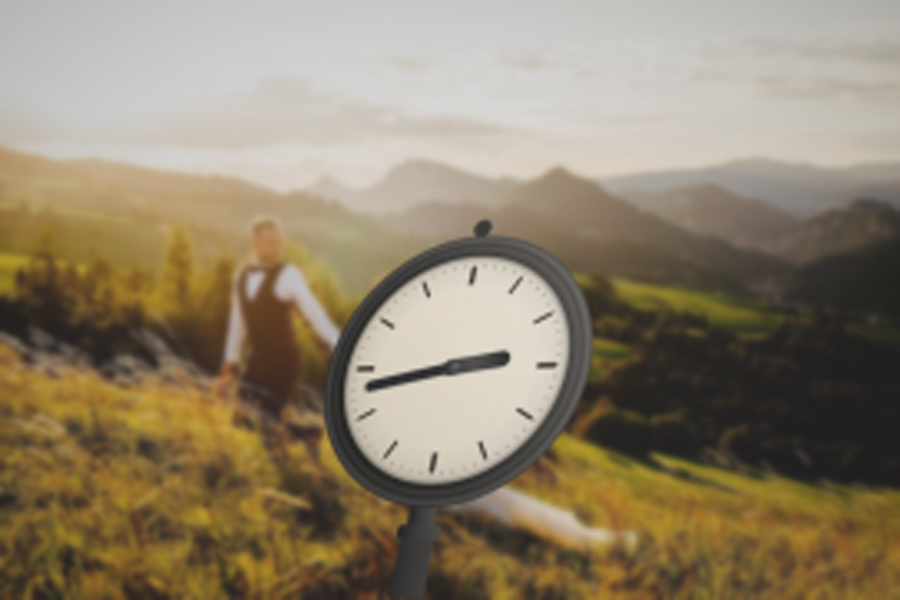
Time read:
h=2 m=43
